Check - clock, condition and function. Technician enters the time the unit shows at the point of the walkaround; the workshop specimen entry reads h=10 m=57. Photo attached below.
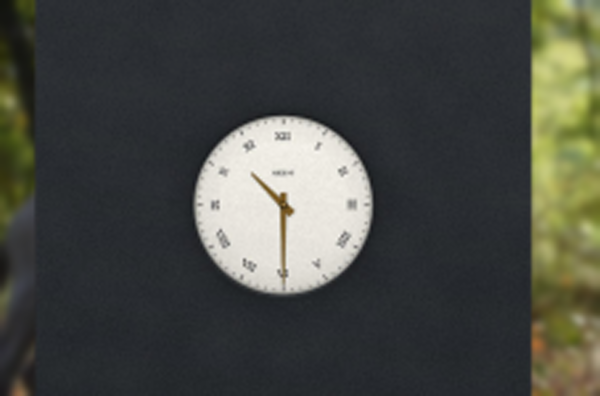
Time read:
h=10 m=30
